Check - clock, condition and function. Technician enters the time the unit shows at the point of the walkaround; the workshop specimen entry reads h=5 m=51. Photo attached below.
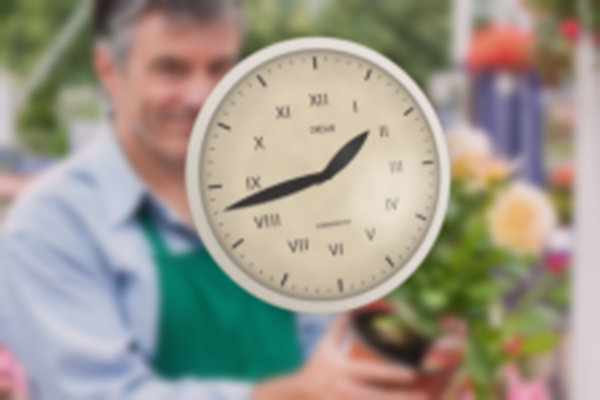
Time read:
h=1 m=43
